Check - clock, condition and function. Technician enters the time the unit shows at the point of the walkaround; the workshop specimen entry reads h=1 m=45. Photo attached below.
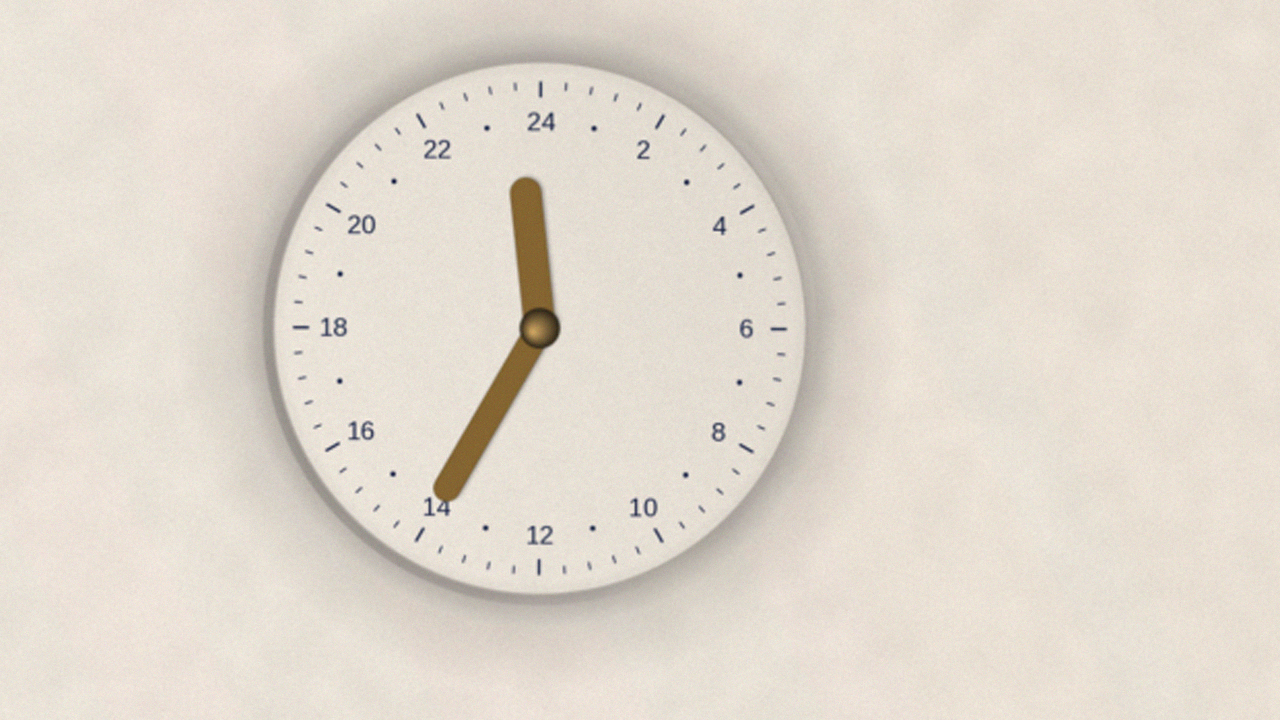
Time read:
h=23 m=35
